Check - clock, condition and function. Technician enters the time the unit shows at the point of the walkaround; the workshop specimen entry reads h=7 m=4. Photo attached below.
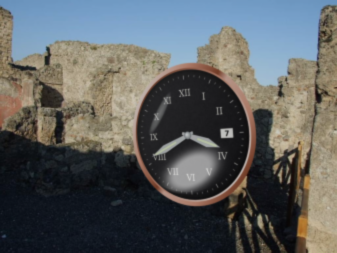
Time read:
h=3 m=41
